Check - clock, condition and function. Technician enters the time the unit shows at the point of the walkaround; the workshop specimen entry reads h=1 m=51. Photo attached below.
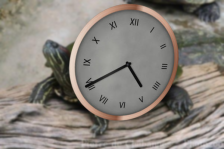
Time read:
h=4 m=40
